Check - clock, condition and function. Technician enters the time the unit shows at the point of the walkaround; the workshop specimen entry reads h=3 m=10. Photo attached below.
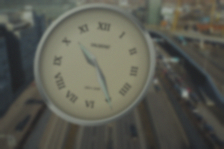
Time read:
h=10 m=25
